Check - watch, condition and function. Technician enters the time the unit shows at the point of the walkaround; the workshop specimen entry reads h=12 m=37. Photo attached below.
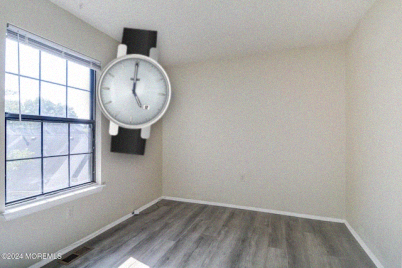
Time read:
h=5 m=0
